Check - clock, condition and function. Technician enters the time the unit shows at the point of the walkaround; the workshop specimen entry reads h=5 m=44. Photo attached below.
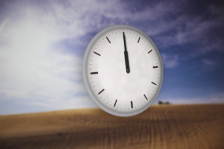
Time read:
h=12 m=0
